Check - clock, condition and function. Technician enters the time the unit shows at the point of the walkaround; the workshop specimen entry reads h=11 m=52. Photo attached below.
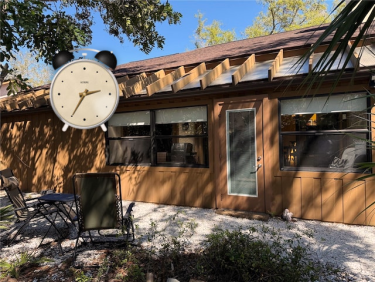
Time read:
h=2 m=35
